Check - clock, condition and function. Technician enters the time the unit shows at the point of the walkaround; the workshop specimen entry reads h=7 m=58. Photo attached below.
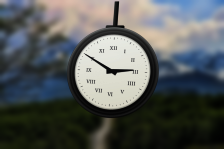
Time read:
h=2 m=50
